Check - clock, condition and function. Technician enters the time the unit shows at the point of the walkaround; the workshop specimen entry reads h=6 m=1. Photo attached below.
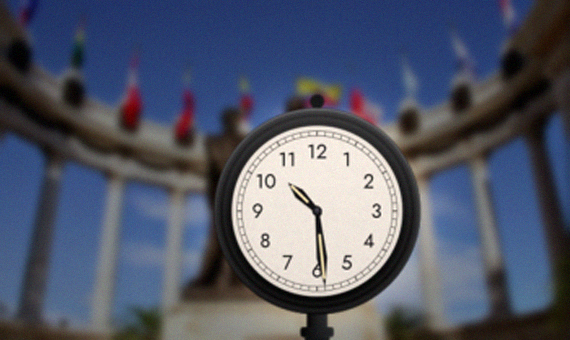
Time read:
h=10 m=29
